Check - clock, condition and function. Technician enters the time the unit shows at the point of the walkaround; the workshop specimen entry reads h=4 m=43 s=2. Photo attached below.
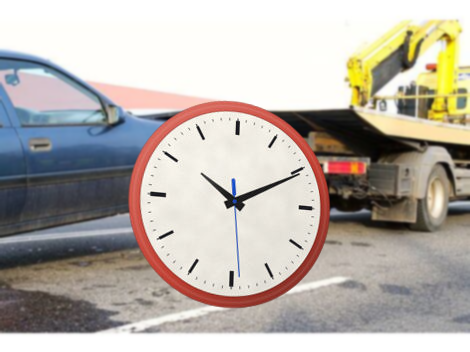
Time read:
h=10 m=10 s=29
